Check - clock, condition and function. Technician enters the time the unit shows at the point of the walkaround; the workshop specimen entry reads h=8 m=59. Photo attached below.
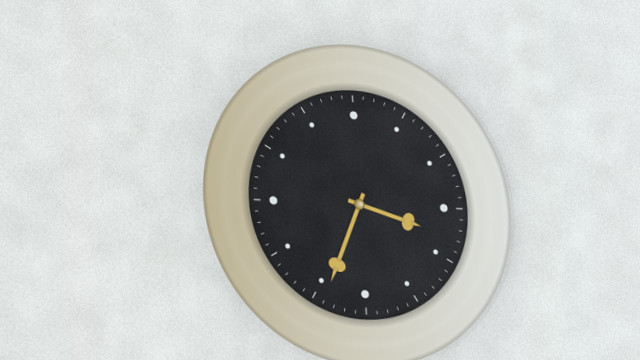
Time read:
h=3 m=34
